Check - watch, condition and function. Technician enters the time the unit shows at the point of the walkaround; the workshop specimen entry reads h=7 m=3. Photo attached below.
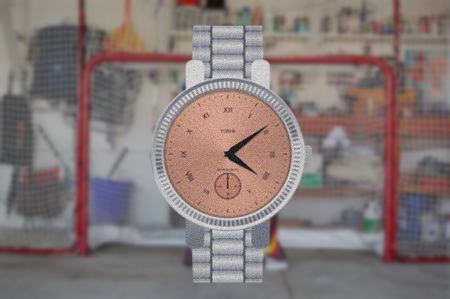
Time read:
h=4 m=9
